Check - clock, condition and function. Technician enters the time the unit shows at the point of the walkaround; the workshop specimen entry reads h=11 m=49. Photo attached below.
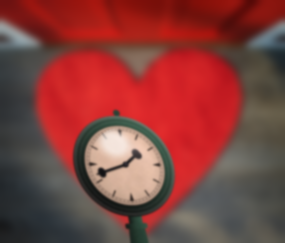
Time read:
h=1 m=42
